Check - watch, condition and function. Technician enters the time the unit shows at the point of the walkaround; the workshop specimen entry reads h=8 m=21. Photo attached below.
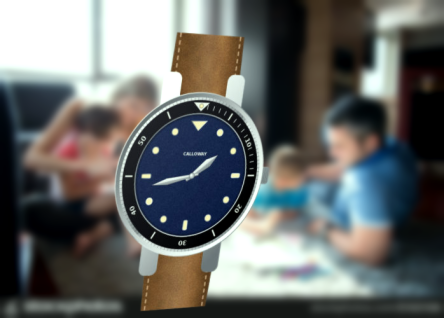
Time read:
h=1 m=43
